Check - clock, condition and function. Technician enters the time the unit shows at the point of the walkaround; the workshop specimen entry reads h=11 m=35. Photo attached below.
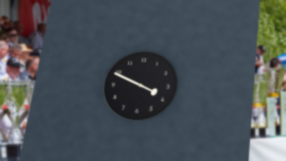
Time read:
h=3 m=49
